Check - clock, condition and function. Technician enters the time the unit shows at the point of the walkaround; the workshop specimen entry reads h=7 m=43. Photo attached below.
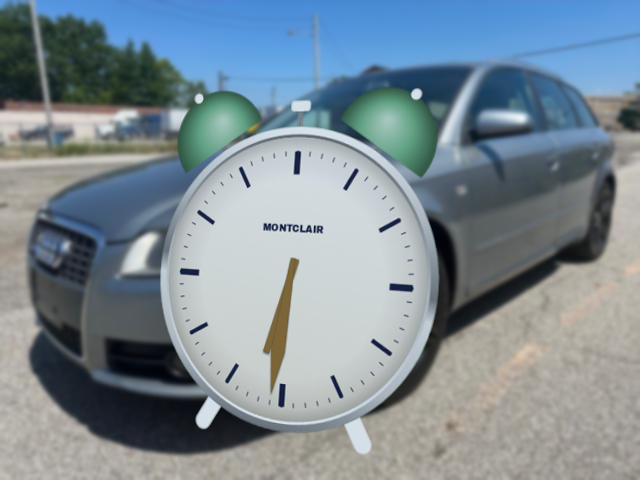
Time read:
h=6 m=31
